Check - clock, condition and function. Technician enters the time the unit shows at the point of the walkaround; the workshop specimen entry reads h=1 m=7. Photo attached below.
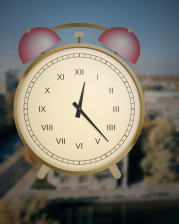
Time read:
h=12 m=23
